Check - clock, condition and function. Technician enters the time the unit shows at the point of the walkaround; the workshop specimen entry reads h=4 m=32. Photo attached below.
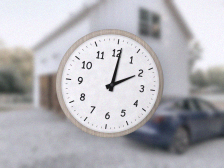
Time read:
h=2 m=1
